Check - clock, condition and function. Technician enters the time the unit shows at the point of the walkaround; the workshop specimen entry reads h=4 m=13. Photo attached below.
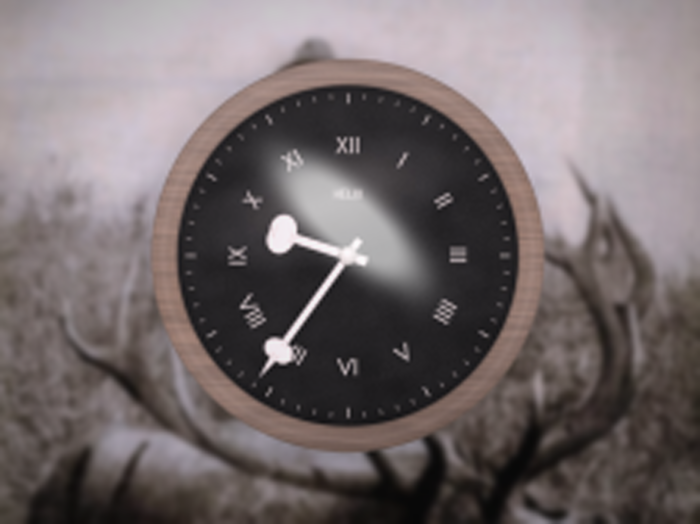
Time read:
h=9 m=36
